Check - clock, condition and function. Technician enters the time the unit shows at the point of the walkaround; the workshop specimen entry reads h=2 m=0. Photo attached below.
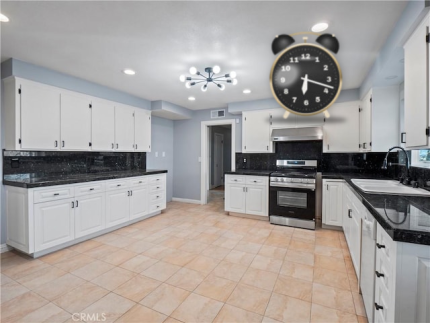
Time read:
h=6 m=18
